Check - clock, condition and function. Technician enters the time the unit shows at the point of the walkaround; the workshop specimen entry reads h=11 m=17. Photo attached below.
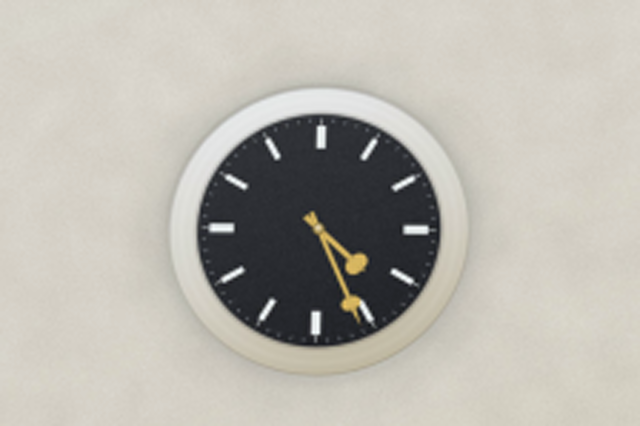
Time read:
h=4 m=26
